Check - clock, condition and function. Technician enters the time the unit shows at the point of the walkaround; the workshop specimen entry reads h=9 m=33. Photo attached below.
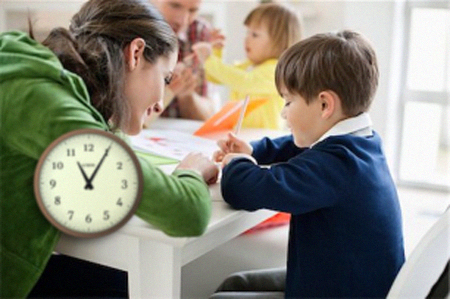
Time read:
h=11 m=5
